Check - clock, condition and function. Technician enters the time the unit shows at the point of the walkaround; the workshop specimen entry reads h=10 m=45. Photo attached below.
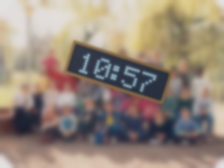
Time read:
h=10 m=57
